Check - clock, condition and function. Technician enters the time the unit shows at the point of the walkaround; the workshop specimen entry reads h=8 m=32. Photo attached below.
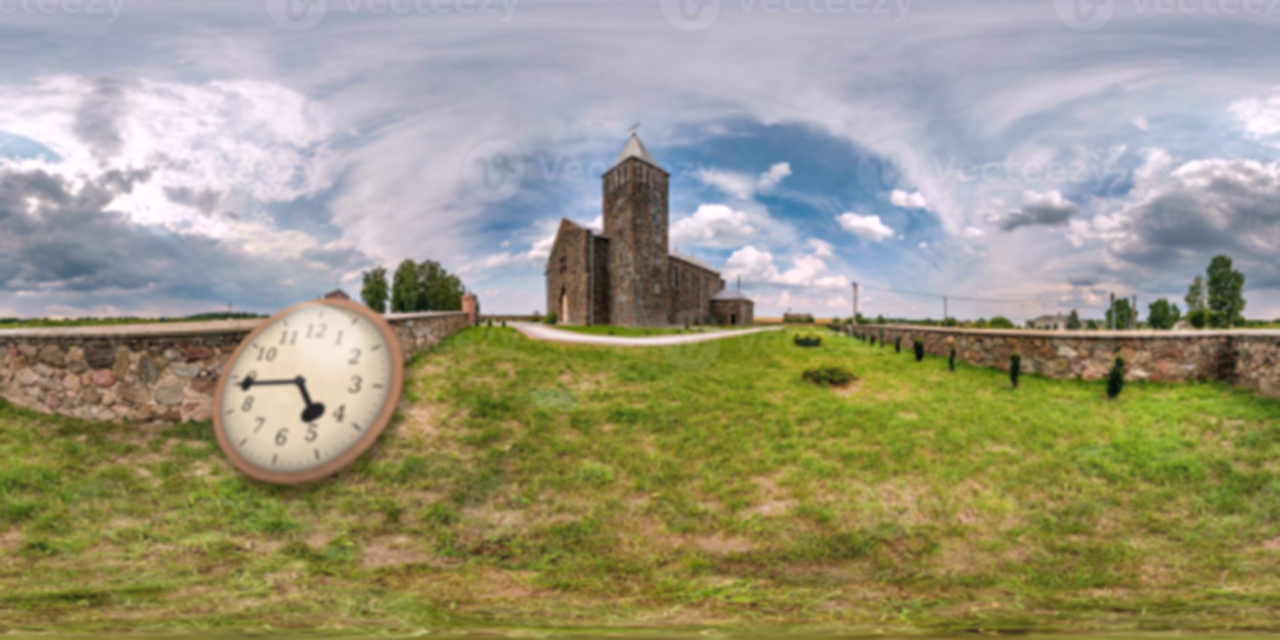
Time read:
h=4 m=44
